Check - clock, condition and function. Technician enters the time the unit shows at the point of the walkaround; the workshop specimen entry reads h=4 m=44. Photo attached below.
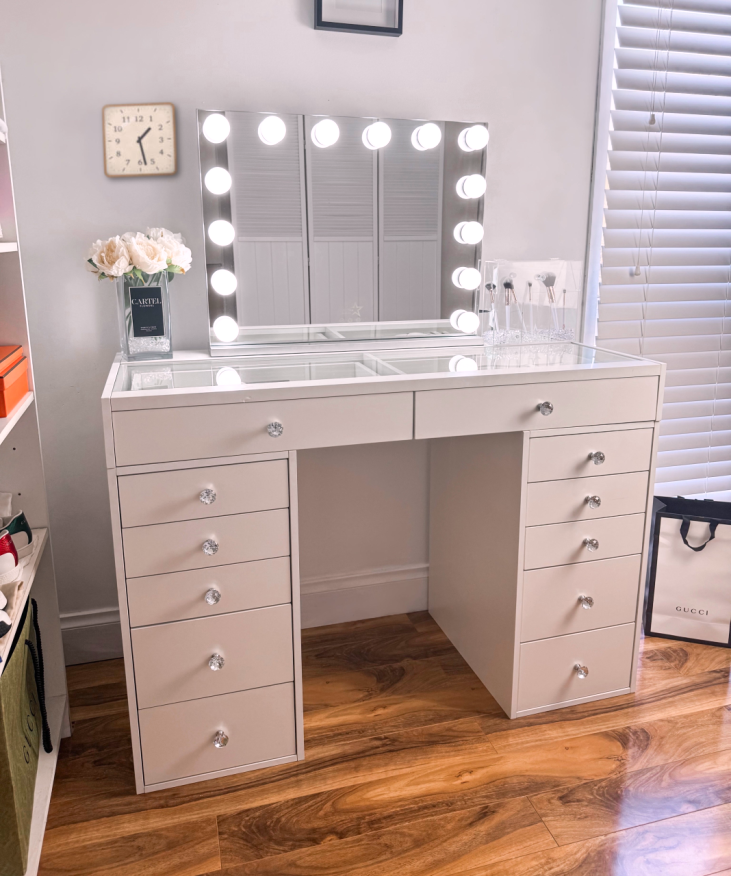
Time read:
h=1 m=28
